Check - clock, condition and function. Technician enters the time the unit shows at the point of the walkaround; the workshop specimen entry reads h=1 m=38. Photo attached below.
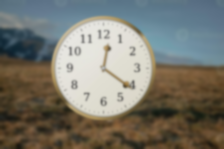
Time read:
h=12 m=21
